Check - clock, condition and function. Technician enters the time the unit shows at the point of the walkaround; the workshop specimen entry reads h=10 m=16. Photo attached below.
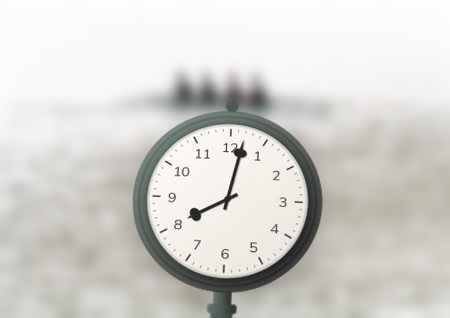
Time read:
h=8 m=2
